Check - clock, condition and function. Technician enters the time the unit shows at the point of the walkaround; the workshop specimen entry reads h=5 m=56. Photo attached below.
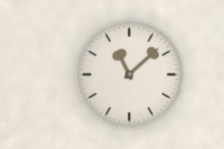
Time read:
h=11 m=8
